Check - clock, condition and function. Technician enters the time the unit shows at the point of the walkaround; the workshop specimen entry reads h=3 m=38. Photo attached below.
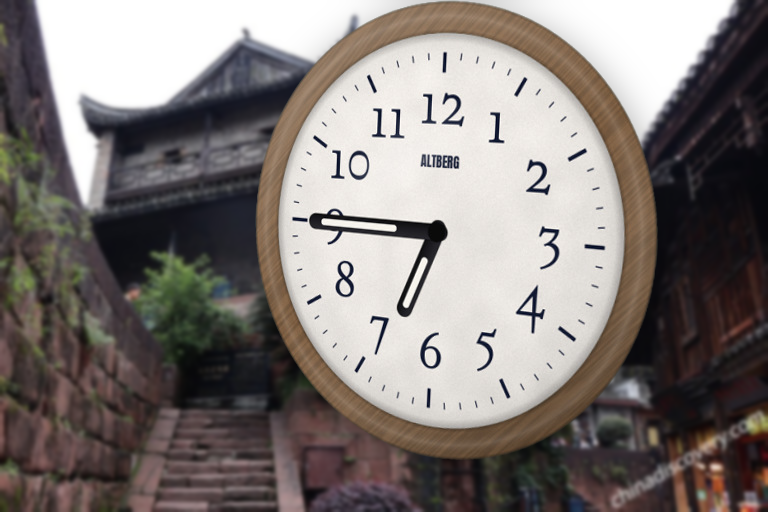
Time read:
h=6 m=45
